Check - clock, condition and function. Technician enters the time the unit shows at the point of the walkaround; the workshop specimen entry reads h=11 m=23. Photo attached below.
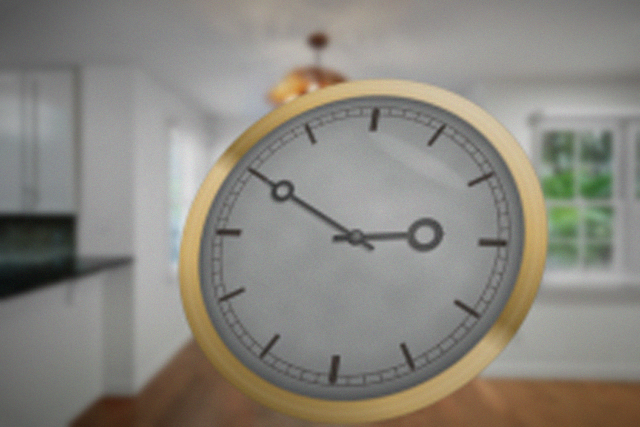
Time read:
h=2 m=50
